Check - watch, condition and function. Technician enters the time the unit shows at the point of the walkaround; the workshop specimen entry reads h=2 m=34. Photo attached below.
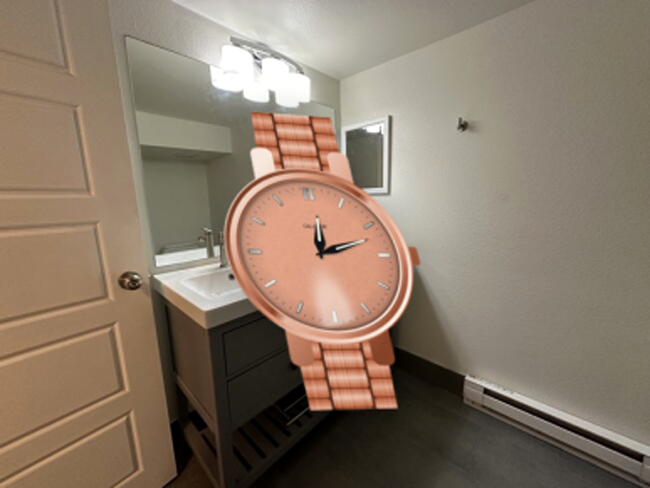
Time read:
h=12 m=12
